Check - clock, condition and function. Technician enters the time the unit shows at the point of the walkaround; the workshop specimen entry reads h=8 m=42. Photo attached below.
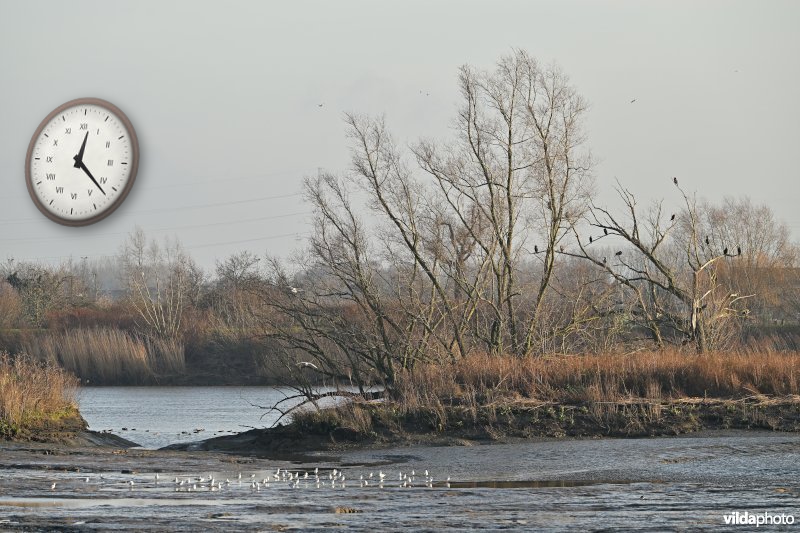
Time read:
h=12 m=22
